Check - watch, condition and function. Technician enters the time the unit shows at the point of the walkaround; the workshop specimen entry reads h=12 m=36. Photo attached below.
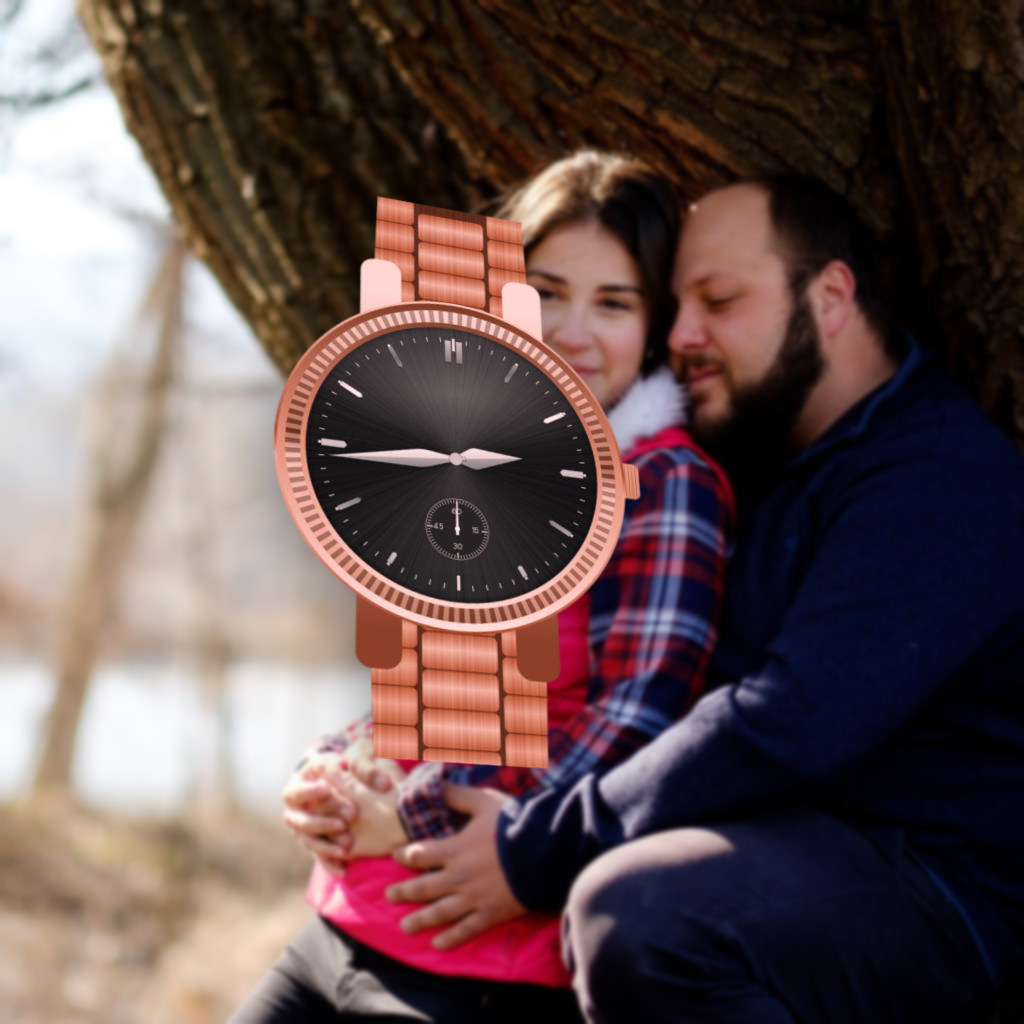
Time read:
h=2 m=44
